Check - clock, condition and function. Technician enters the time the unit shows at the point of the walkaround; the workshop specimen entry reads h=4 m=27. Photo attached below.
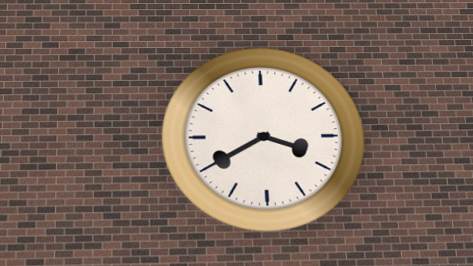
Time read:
h=3 m=40
